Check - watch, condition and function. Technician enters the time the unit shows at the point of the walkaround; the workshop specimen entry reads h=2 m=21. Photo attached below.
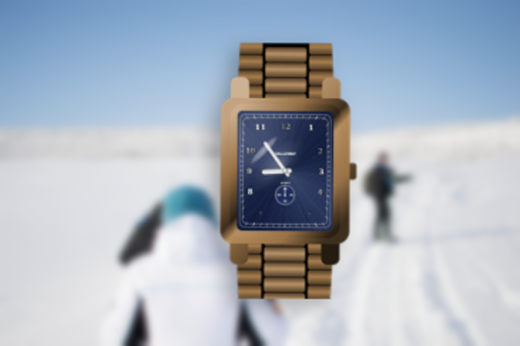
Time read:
h=8 m=54
